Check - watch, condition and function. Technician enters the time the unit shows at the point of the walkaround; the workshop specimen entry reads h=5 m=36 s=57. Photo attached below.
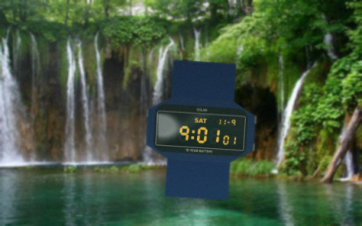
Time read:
h=9 m=1 s=1
